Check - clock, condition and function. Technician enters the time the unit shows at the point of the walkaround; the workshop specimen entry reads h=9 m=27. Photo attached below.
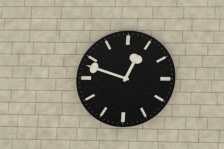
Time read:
h=12 m=48
